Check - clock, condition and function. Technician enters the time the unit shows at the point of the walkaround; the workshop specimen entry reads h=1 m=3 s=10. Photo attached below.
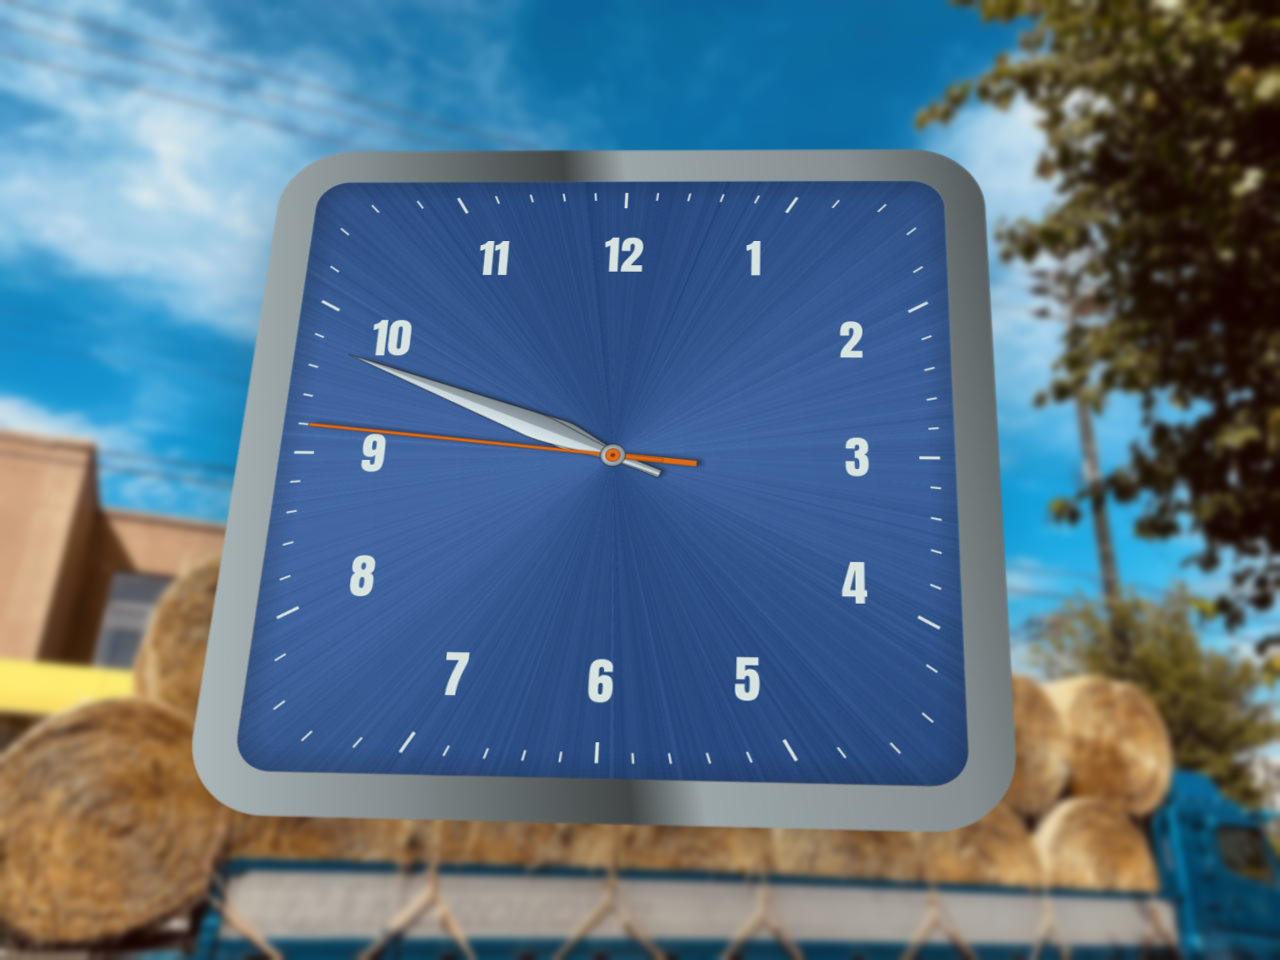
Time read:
h=9 m=48 s=46
